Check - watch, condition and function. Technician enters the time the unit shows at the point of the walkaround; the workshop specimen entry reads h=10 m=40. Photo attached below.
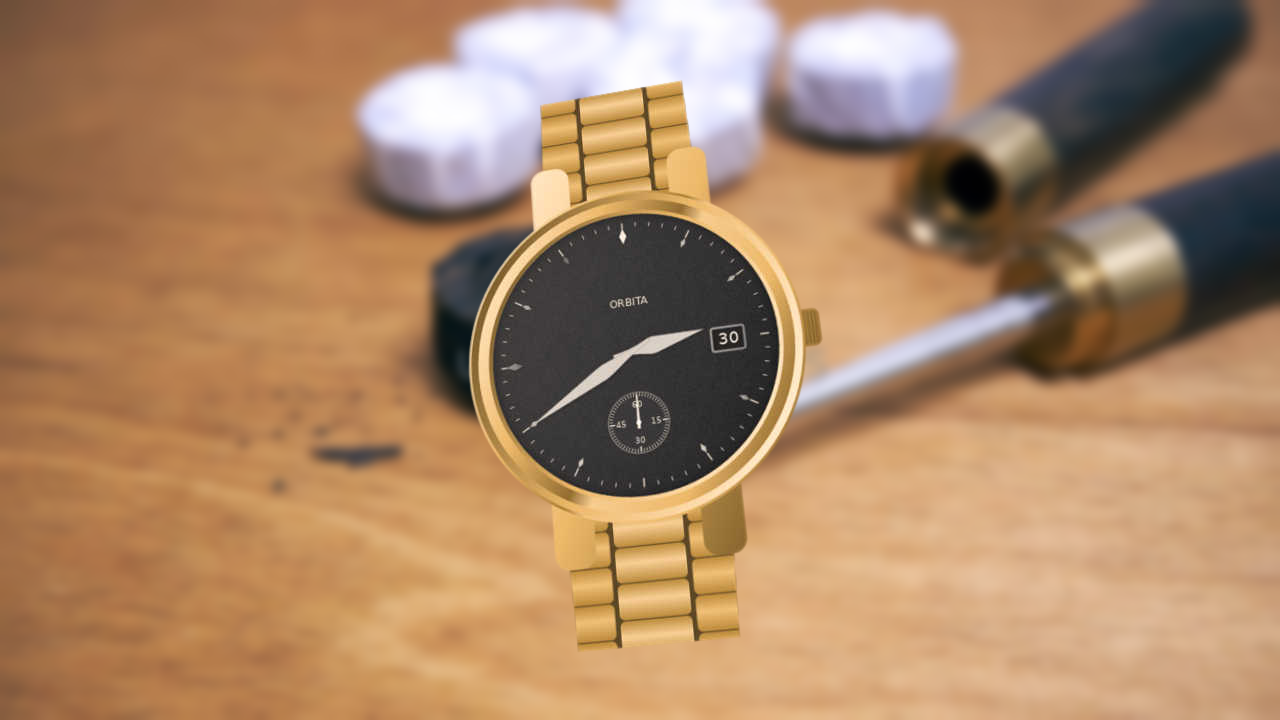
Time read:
h=2 m=40
